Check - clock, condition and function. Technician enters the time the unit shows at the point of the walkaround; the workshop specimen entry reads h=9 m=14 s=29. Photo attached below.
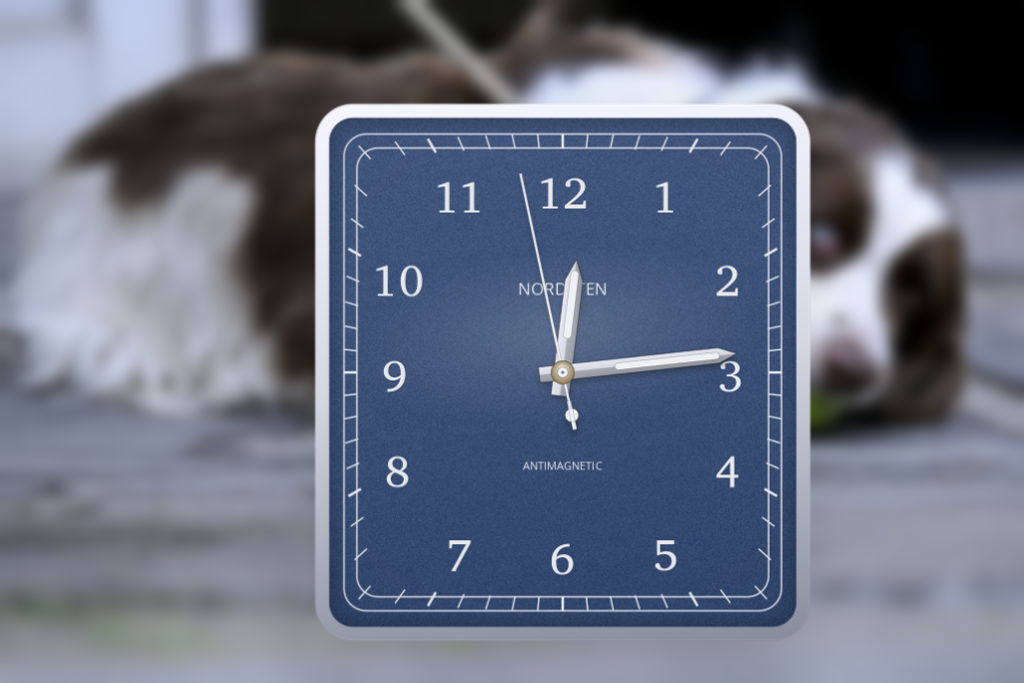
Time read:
h=12 m=13 s=58
